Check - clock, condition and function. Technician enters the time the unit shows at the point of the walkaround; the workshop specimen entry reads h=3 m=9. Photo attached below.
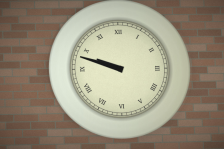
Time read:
h=9 m=48
